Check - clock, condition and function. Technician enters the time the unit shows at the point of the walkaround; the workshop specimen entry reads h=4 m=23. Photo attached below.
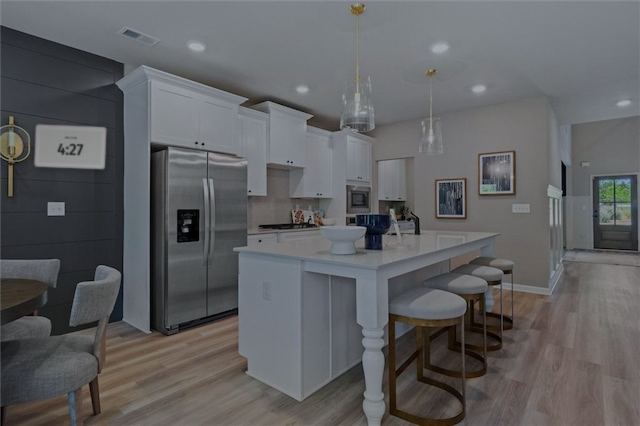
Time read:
h=4 m=27
